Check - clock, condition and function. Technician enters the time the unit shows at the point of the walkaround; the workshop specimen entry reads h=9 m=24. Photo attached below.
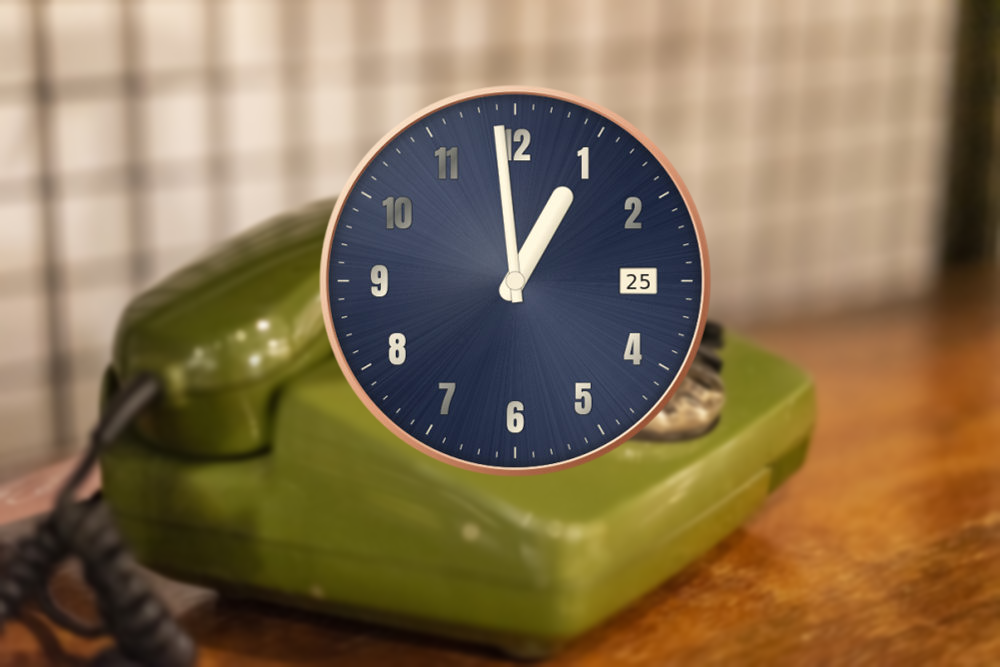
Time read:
h=12 m=59
